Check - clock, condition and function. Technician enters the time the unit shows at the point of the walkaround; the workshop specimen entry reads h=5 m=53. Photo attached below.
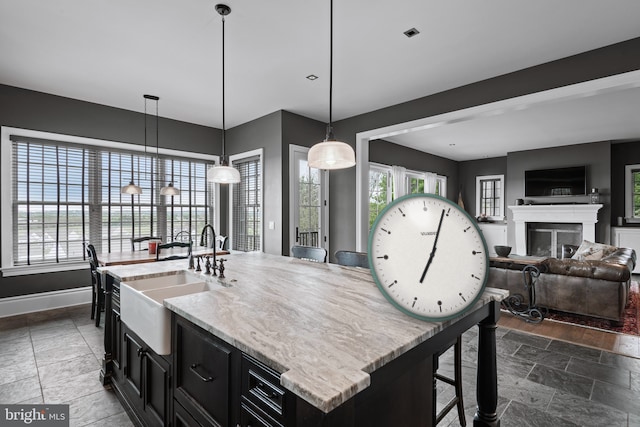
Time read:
h=7 m=4
